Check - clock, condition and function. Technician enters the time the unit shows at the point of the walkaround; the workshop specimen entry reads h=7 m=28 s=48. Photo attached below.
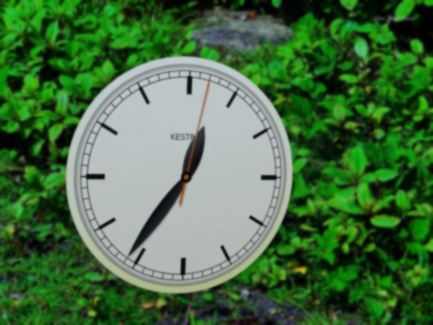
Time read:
h=12 m=36 s=2
